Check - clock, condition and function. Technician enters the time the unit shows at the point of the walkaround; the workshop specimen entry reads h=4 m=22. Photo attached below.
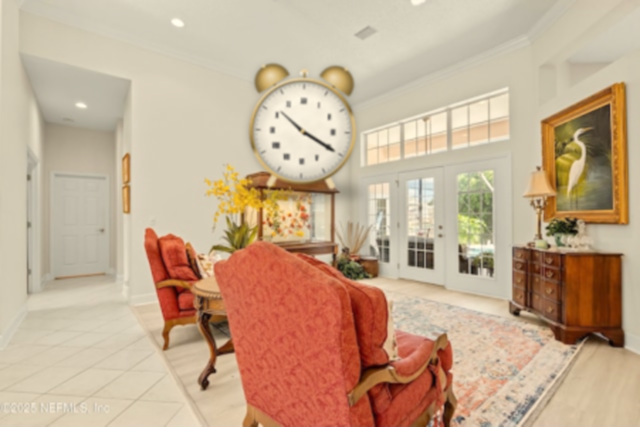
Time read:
h=10 m=20
